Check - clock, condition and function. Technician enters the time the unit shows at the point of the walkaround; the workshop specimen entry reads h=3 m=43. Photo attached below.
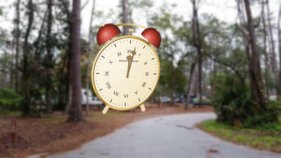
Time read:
h=12 m=2
